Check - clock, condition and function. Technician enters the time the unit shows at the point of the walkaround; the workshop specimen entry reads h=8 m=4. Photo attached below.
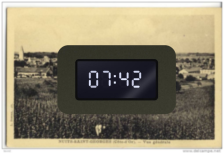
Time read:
h=7 m=42
